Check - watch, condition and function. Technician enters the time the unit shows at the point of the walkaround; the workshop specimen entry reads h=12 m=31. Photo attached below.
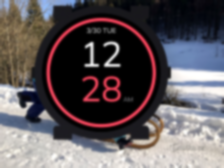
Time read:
h=12 m=28
